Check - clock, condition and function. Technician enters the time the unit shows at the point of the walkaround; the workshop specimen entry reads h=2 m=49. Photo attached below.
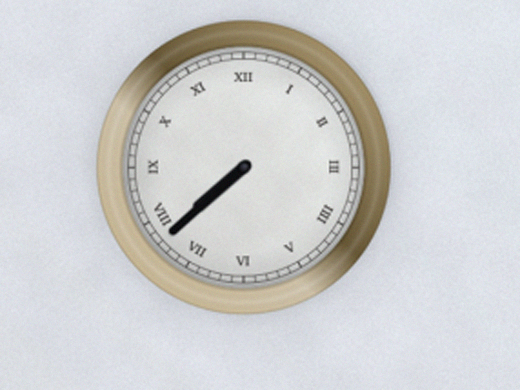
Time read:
h=7 m=38
